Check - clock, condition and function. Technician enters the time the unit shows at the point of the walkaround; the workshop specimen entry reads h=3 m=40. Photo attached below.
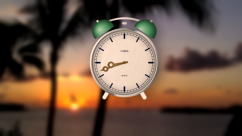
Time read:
h=8 m=42
